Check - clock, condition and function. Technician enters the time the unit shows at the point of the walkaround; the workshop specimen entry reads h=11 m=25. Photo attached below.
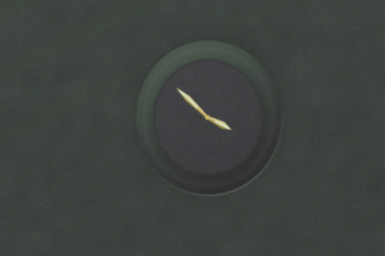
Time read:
h=3 m=52
